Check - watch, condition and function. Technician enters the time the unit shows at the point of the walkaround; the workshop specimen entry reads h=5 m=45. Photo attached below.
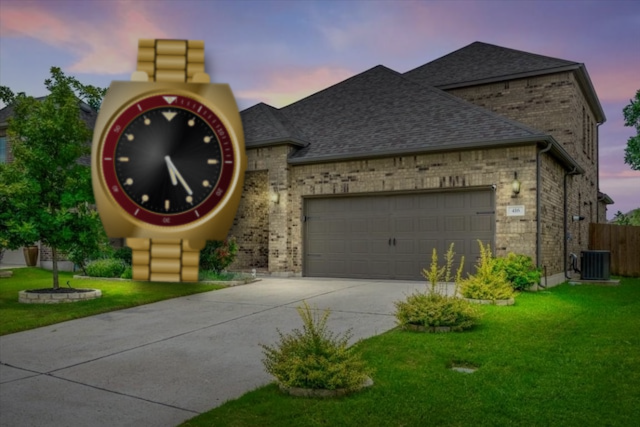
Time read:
h=5 m=24
